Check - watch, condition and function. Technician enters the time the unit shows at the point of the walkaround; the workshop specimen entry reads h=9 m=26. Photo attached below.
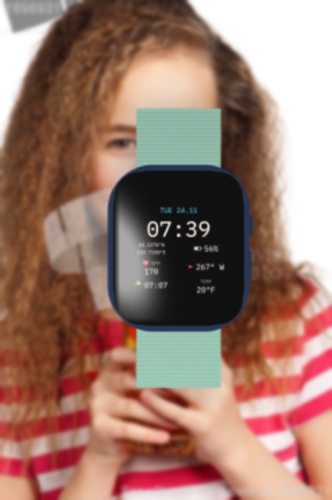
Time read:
h=7 m=39
